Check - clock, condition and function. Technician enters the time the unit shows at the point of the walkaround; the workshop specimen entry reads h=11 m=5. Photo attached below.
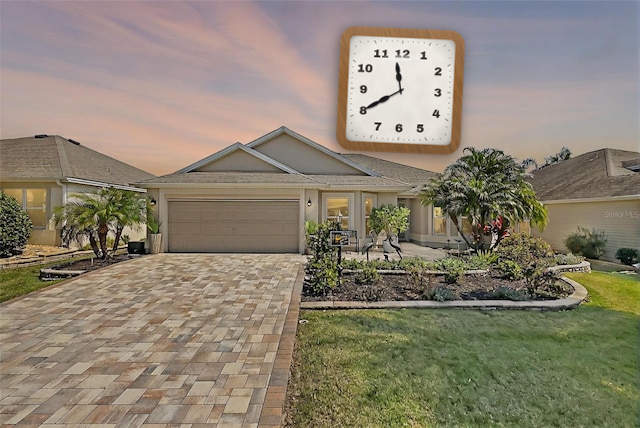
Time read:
h=11 m=40
